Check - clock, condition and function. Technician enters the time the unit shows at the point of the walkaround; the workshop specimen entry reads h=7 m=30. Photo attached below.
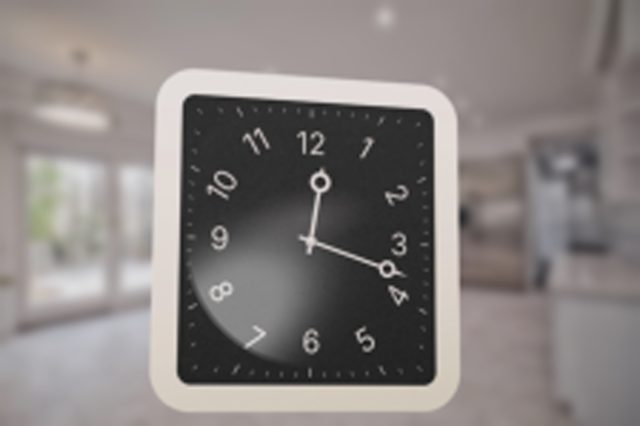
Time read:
h=12 m=18
